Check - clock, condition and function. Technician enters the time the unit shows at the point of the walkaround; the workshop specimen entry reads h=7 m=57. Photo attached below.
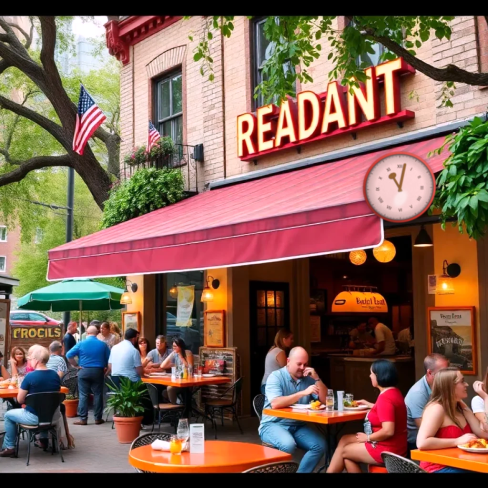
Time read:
h=11 m=2
